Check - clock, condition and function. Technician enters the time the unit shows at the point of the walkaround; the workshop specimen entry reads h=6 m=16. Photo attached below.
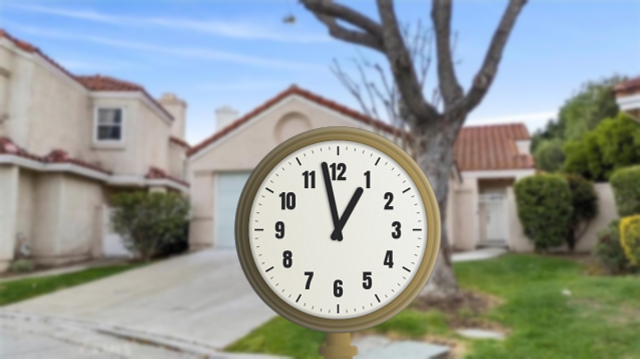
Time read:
h=12 m=58
